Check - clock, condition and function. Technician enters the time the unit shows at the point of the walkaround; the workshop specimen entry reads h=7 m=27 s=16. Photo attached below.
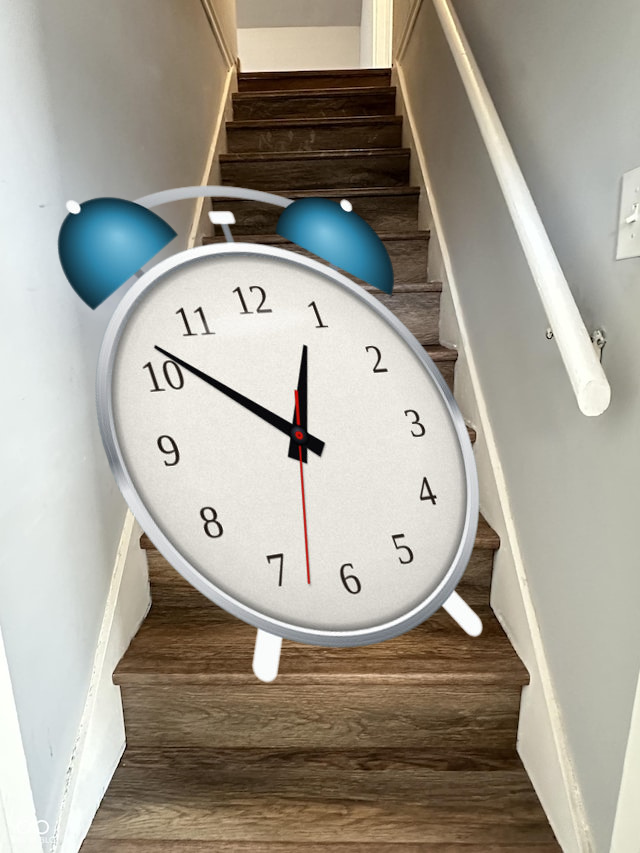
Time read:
h=12 m=51 s=33
